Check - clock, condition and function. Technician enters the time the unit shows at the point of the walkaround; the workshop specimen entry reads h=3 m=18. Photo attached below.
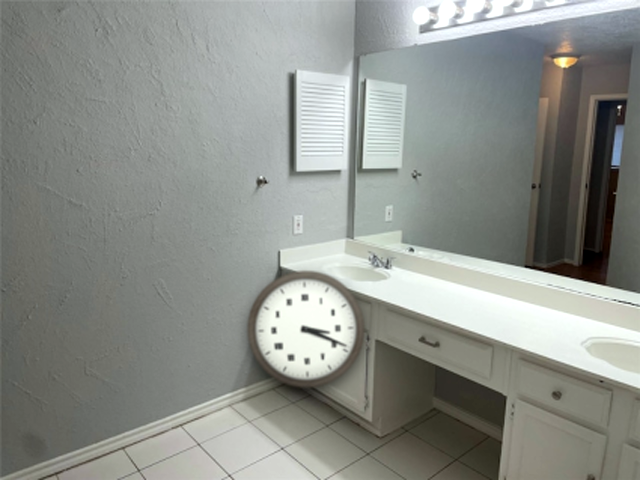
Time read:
h=3 m=19
